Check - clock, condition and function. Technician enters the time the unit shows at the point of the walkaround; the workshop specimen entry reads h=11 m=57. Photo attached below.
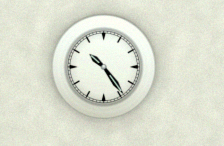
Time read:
h=10 m=24
